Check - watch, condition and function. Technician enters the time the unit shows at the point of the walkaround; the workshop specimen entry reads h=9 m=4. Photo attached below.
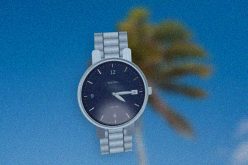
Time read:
h=4 m=15
